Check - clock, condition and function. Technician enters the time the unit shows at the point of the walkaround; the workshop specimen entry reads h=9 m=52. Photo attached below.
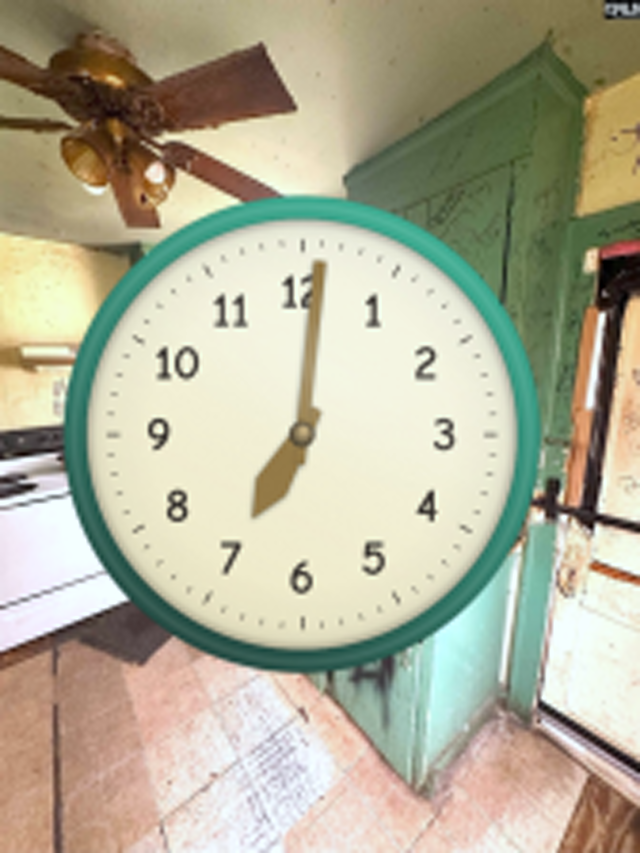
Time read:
h=7 m=1
